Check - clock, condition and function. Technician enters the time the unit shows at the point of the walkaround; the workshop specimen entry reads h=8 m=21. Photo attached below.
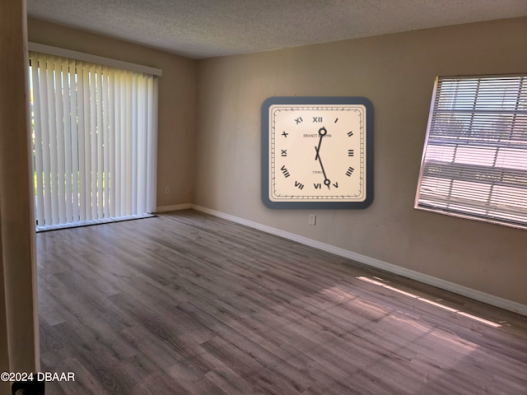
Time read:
h=12 m=27
